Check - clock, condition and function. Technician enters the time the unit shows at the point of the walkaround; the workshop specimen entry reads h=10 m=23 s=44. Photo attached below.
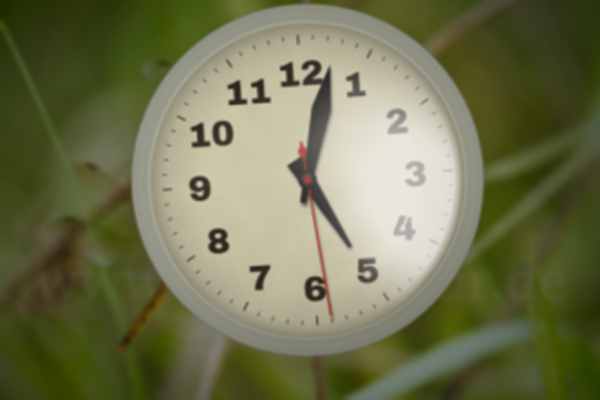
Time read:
h=5 m=2 s=29
